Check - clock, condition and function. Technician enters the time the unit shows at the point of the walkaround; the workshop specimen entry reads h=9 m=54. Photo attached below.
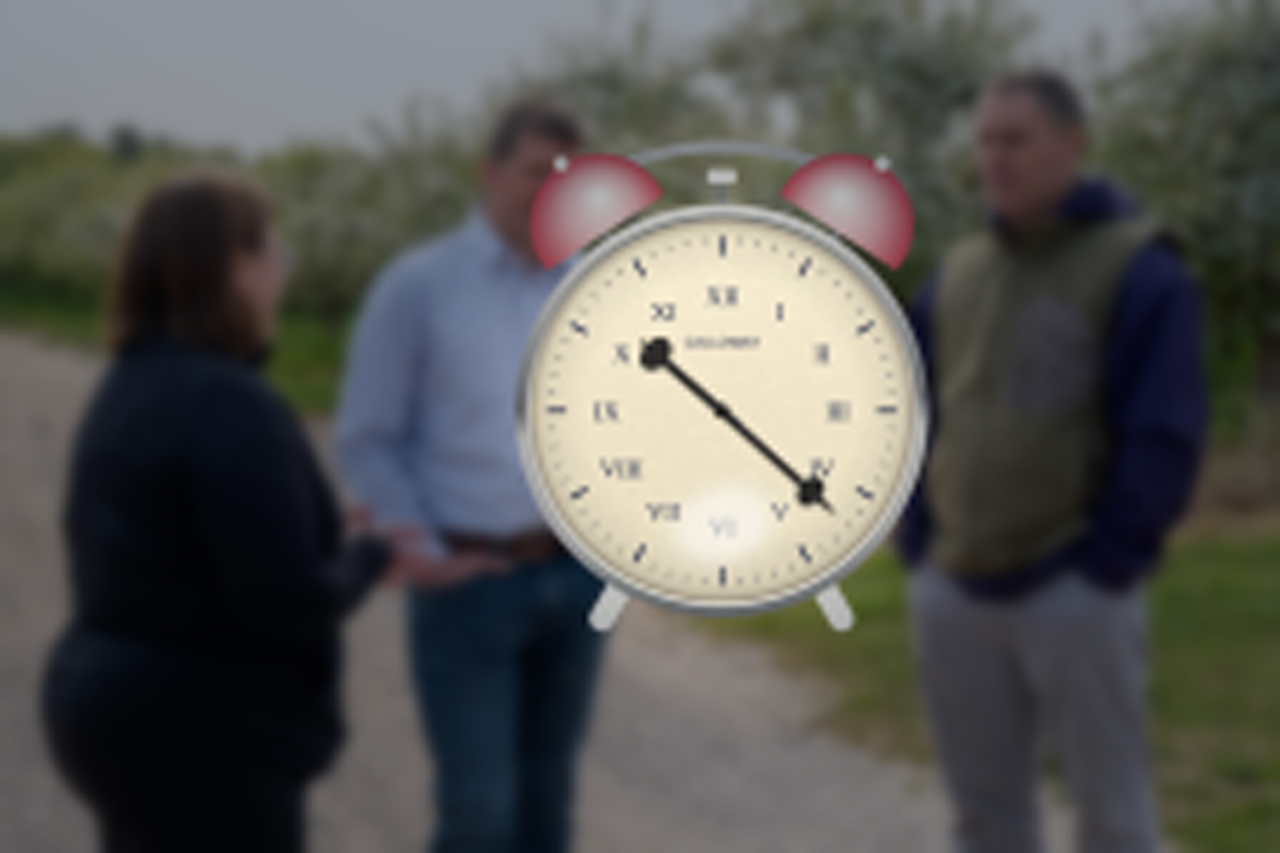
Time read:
h=10 m=22
